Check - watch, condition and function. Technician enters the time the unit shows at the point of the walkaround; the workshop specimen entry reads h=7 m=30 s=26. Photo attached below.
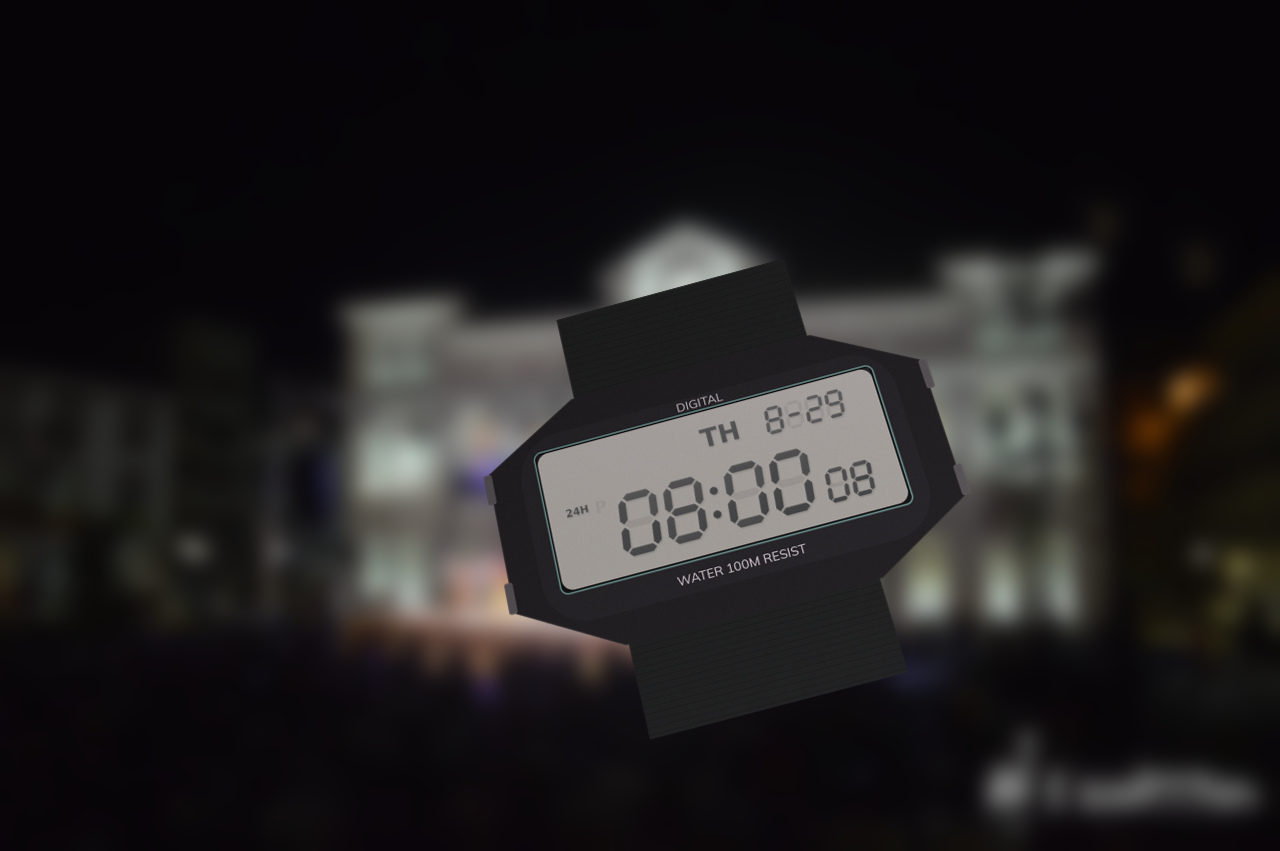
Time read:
h=8 m=0 s=8
